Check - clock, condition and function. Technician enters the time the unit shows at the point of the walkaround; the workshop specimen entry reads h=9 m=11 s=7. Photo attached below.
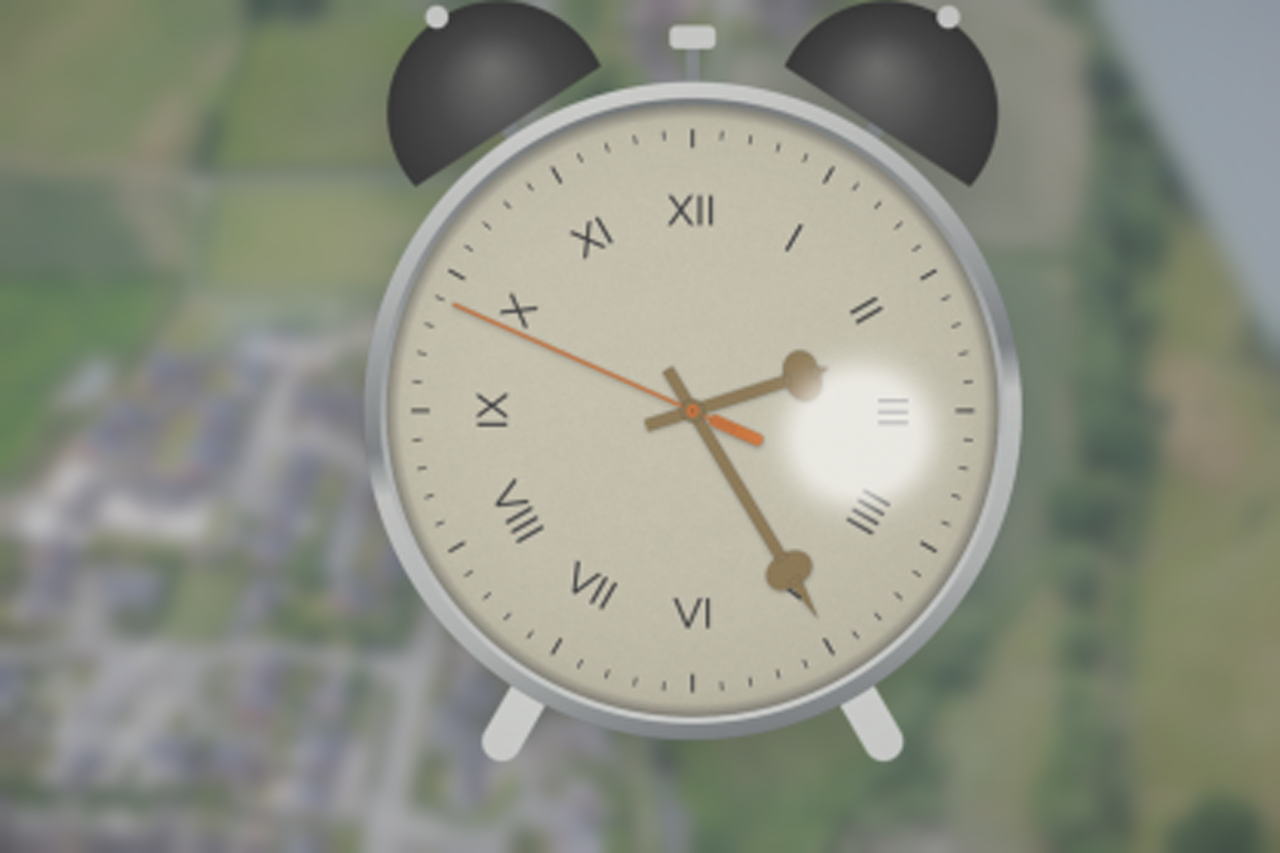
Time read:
h=2 m=24 s=49
